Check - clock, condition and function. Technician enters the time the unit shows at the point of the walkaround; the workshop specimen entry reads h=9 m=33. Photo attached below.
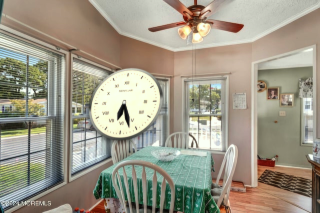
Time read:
h=6 m=27
